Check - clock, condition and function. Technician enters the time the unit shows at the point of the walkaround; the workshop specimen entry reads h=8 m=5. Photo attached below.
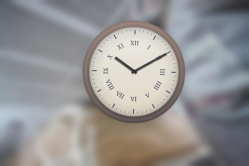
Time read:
h=10 m=10
